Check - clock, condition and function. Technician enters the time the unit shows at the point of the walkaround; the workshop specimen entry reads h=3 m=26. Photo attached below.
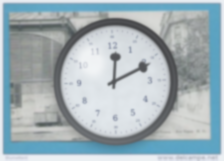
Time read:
h=12 m=11
